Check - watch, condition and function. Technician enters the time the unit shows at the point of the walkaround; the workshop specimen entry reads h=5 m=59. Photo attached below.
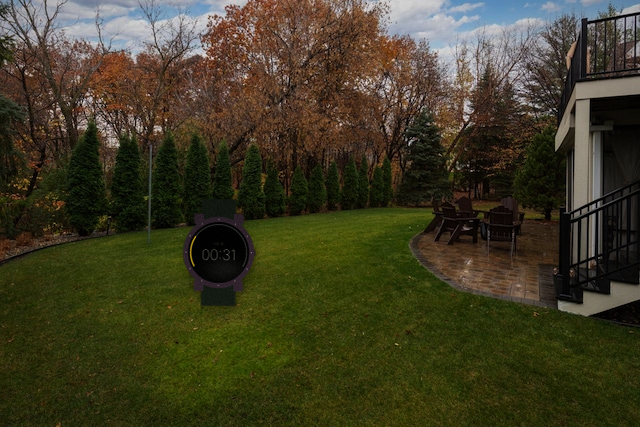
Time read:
h=0 m=31
